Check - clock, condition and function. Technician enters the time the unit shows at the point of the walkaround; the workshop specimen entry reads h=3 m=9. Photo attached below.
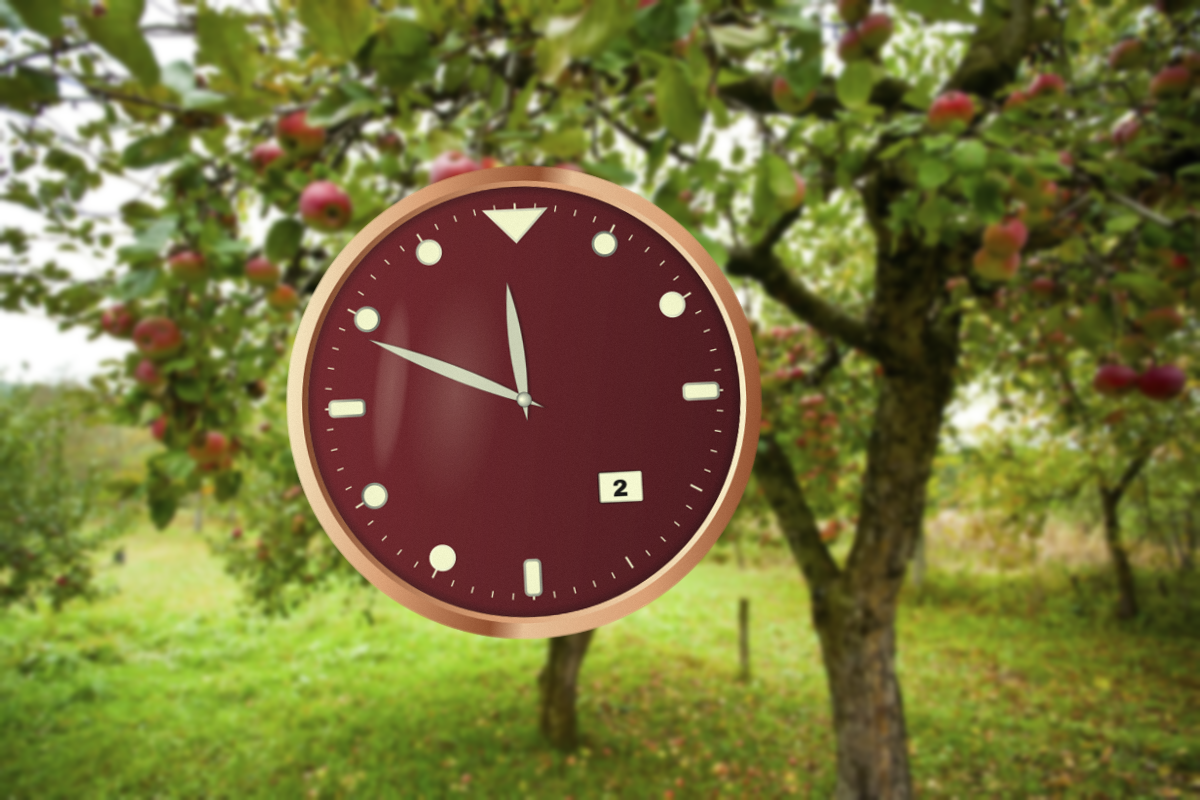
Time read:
h=11 m=49
